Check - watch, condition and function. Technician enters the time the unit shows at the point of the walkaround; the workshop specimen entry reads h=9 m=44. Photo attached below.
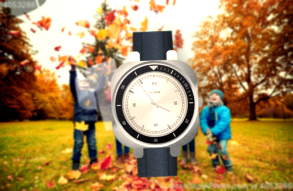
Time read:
h=3 m=54
